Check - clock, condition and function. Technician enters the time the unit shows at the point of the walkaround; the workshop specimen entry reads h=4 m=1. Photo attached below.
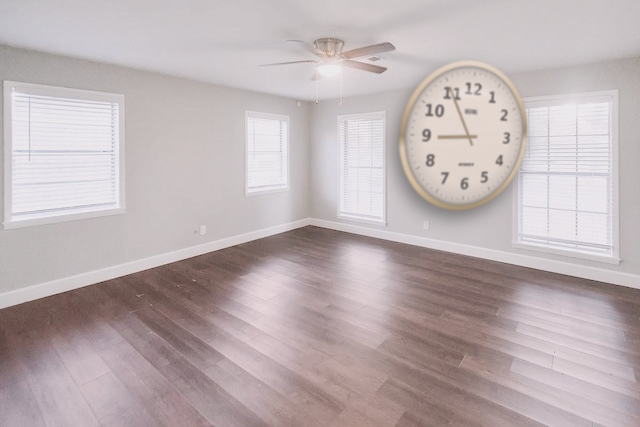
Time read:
h=8 m=55
